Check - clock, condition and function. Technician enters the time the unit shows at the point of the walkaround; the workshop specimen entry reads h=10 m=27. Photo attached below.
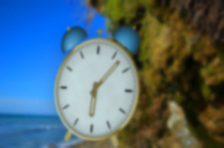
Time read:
h=6 m=7
